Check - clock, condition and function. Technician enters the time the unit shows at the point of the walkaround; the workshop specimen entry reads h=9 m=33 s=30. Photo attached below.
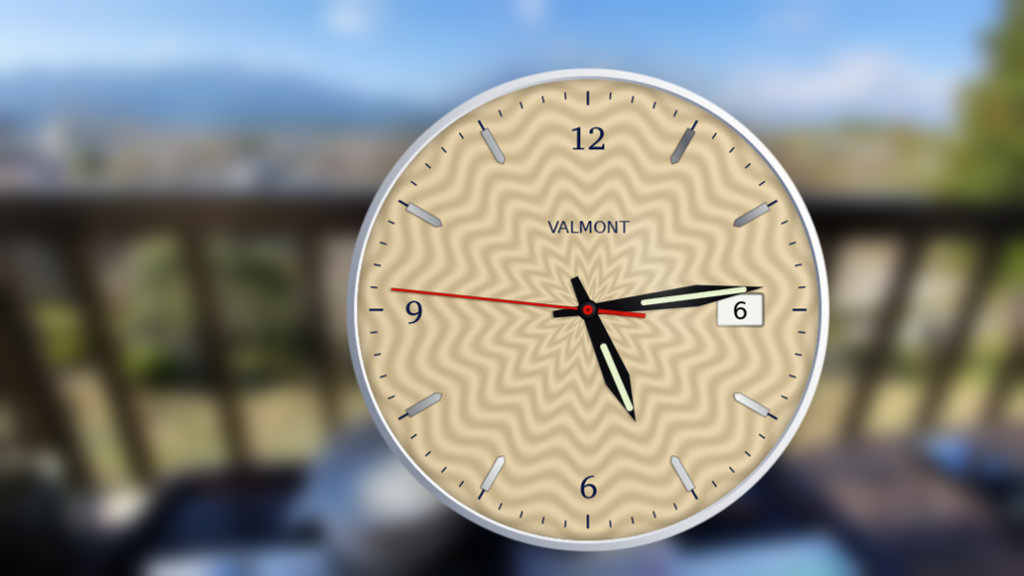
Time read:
h=5 m=13 s=46
